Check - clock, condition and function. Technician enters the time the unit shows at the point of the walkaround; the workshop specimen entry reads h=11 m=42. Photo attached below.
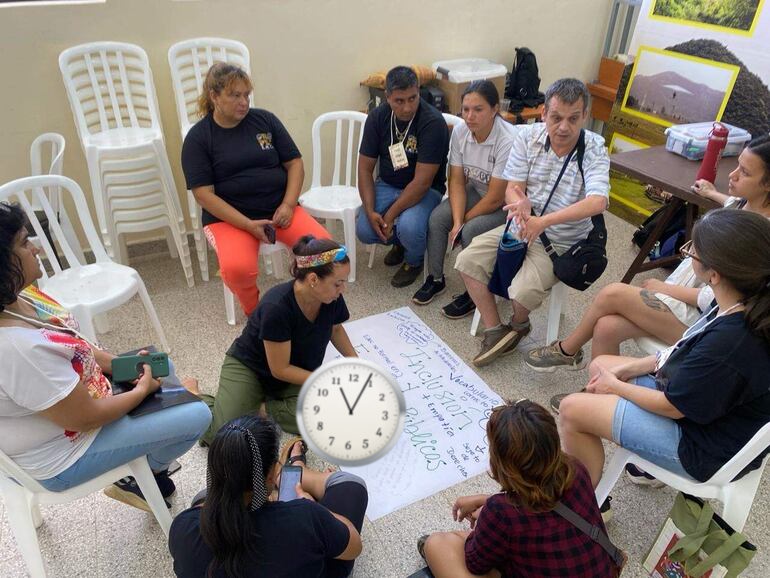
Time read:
h=11 m=4
